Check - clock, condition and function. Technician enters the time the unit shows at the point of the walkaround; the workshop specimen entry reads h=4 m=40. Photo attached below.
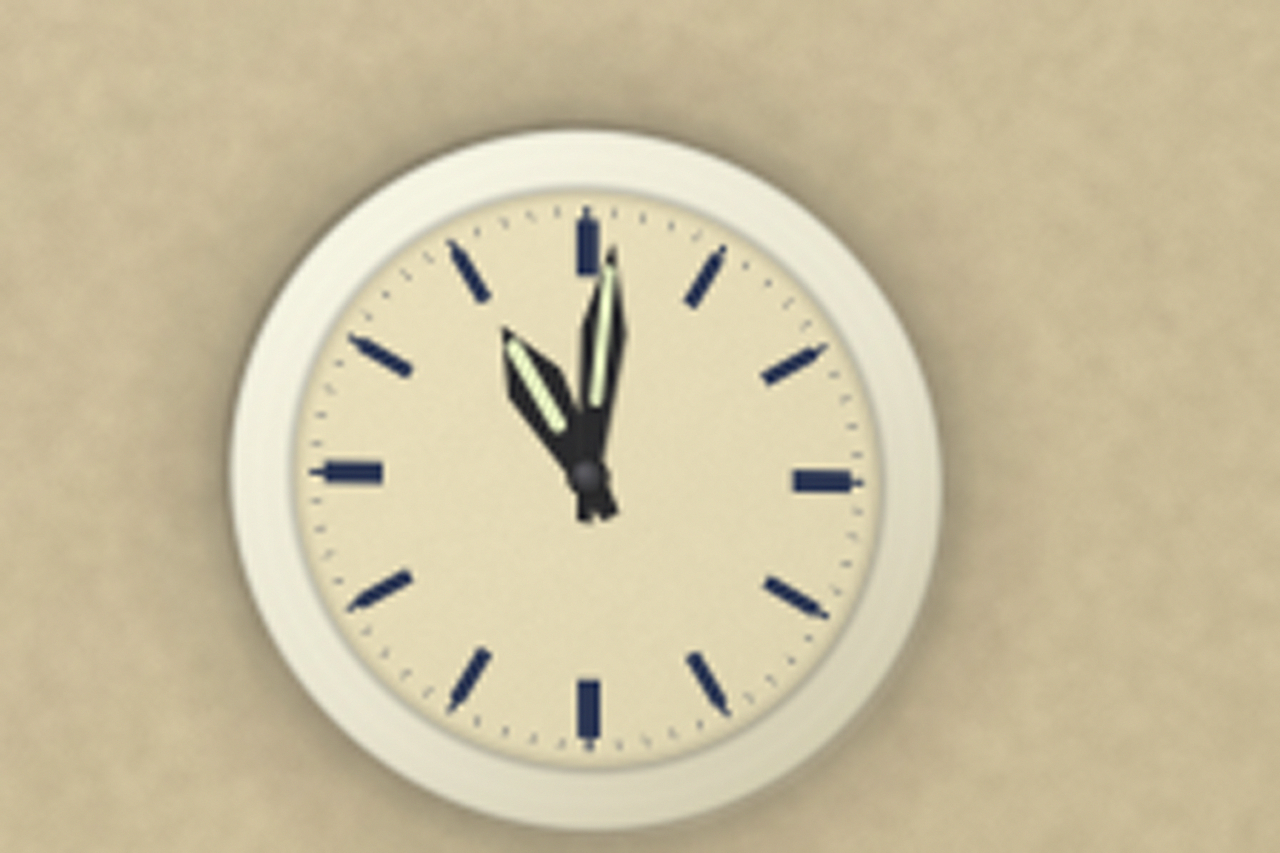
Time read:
h=11 m=1
